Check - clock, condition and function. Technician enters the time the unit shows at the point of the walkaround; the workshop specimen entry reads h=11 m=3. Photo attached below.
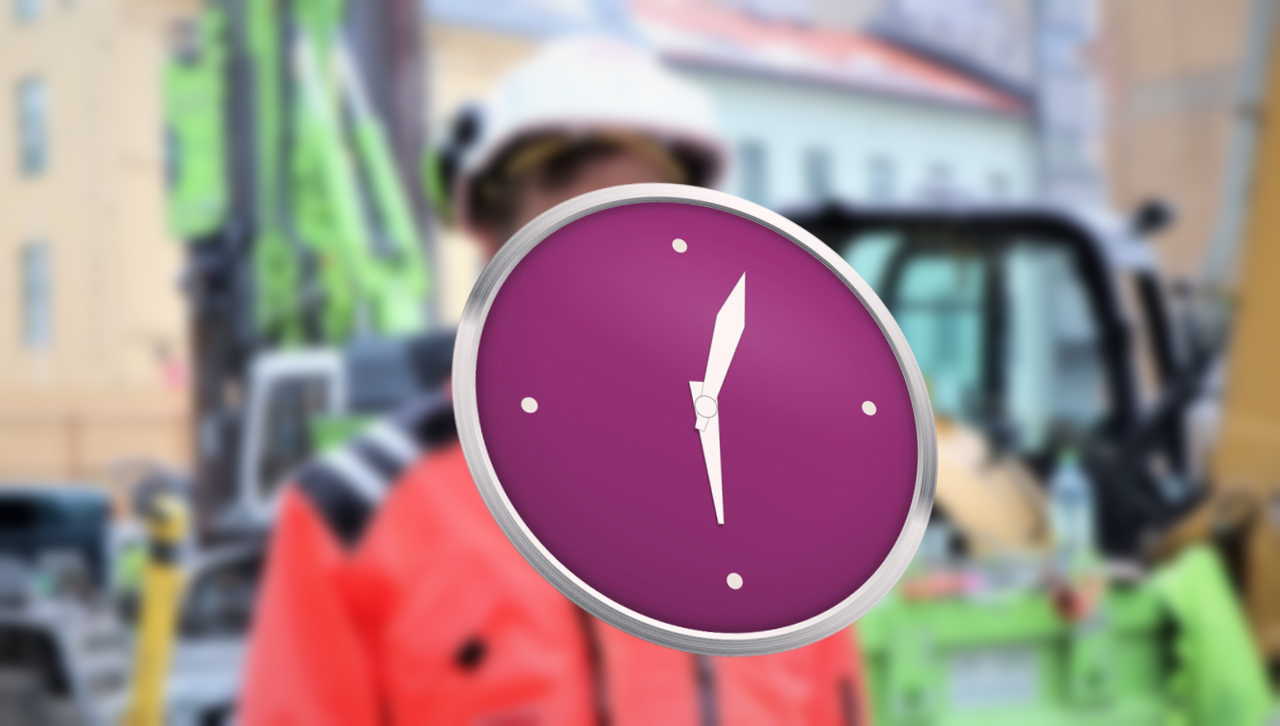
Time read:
h=6 m=4
